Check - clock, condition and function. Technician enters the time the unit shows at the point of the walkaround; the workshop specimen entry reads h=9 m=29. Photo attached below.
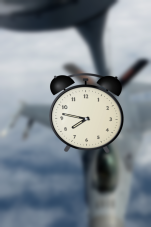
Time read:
h=7 m=47
